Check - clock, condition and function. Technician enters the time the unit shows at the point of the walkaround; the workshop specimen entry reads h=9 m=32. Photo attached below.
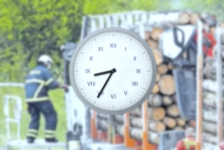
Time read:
h=8 m=35
